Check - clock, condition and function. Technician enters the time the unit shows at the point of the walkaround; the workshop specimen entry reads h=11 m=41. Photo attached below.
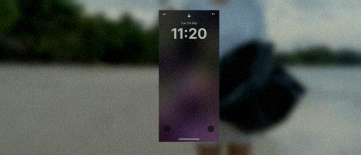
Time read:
h=11 m=20
